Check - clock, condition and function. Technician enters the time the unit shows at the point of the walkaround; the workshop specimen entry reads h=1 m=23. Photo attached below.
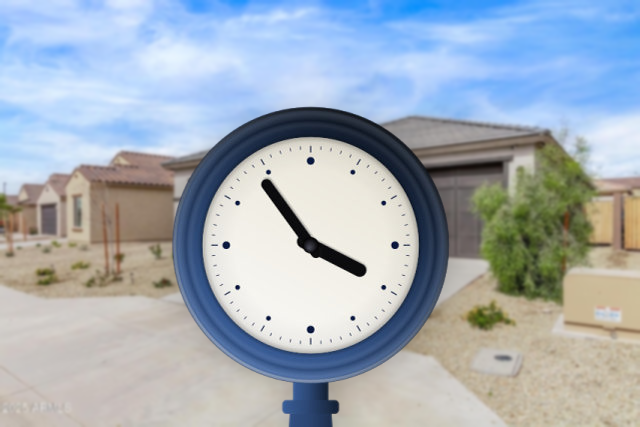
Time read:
h=3 m=54
